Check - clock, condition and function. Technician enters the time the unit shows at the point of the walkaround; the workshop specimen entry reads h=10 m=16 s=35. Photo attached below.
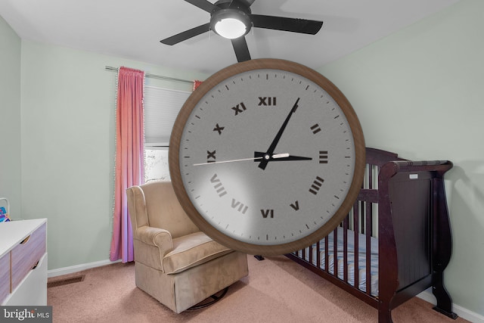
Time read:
h=3 m=4 s=44
